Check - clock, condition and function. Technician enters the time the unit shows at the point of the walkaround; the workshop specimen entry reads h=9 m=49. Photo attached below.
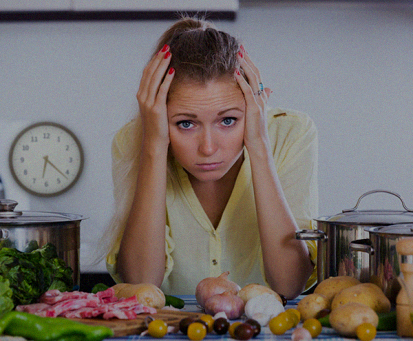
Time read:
h=6 m=22
